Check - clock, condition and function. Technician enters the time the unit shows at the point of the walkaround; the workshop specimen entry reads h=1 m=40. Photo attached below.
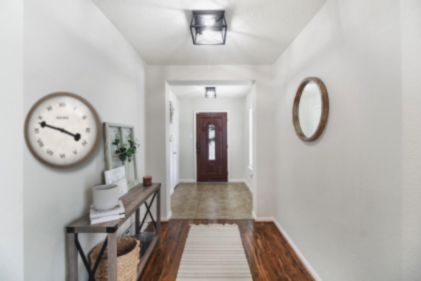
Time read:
h=3 m=48
